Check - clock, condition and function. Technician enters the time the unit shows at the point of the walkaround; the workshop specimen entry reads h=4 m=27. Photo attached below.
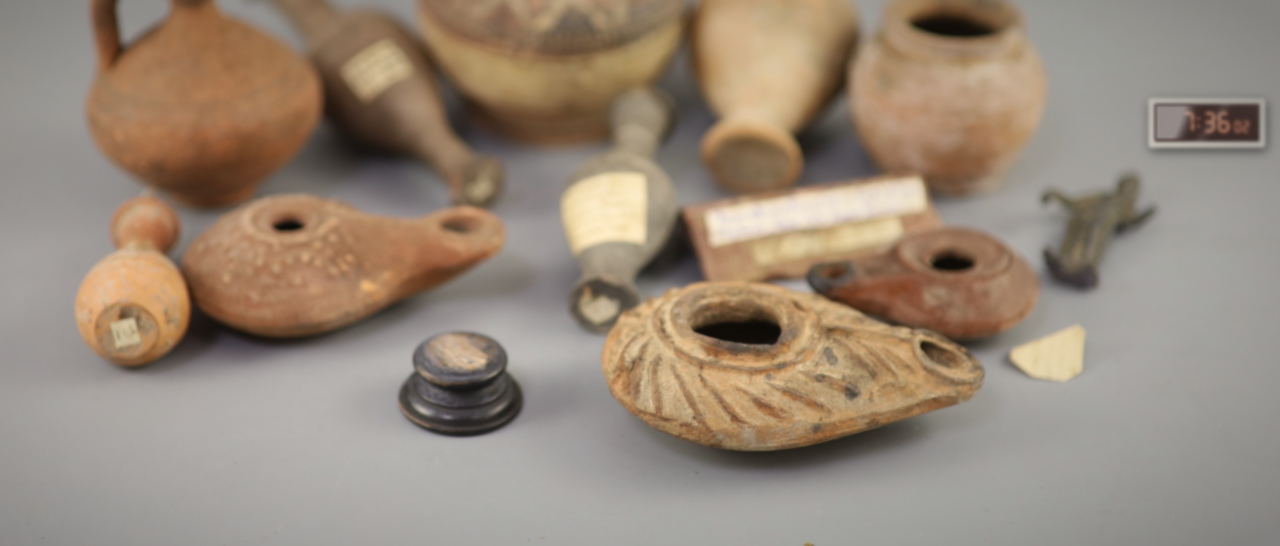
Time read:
h=7 m=36
